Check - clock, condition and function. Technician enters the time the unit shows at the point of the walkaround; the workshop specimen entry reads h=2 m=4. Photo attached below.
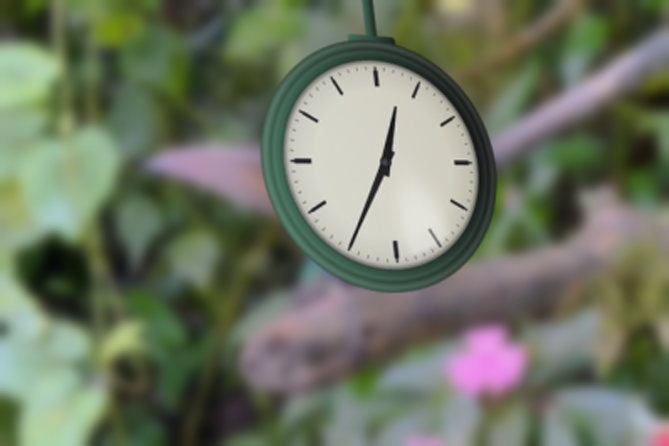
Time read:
h=12 m=35
